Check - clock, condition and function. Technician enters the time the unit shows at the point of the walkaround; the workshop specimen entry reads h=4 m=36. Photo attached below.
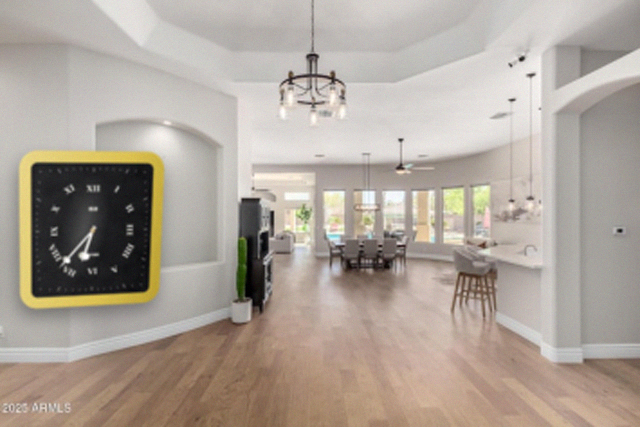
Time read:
h=6 m=37
